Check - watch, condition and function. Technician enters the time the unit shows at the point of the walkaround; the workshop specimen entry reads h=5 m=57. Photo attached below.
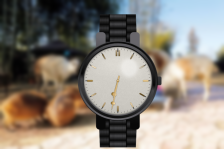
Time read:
h=6 m=32
